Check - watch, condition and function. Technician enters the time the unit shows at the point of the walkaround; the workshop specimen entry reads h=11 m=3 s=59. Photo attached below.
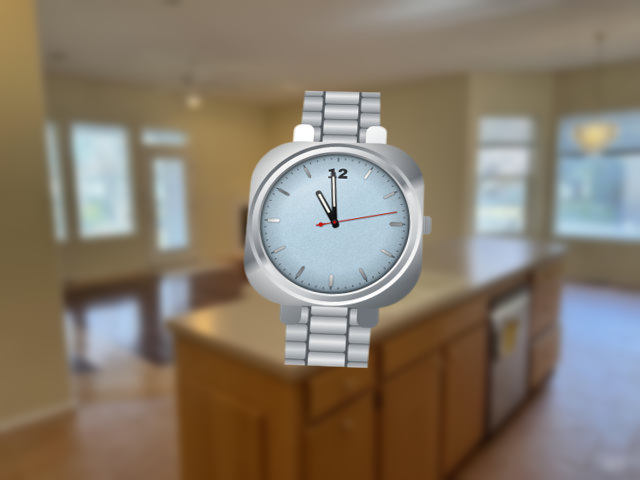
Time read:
h=10 m=59 s=13
